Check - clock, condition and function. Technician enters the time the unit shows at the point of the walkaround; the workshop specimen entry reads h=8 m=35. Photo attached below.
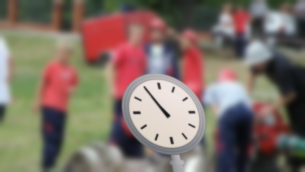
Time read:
h=10 m=55
